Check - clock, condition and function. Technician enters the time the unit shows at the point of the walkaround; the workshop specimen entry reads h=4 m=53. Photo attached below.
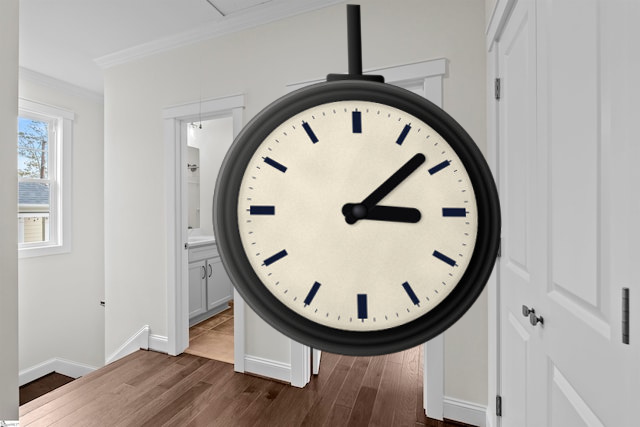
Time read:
h=3 m=8
